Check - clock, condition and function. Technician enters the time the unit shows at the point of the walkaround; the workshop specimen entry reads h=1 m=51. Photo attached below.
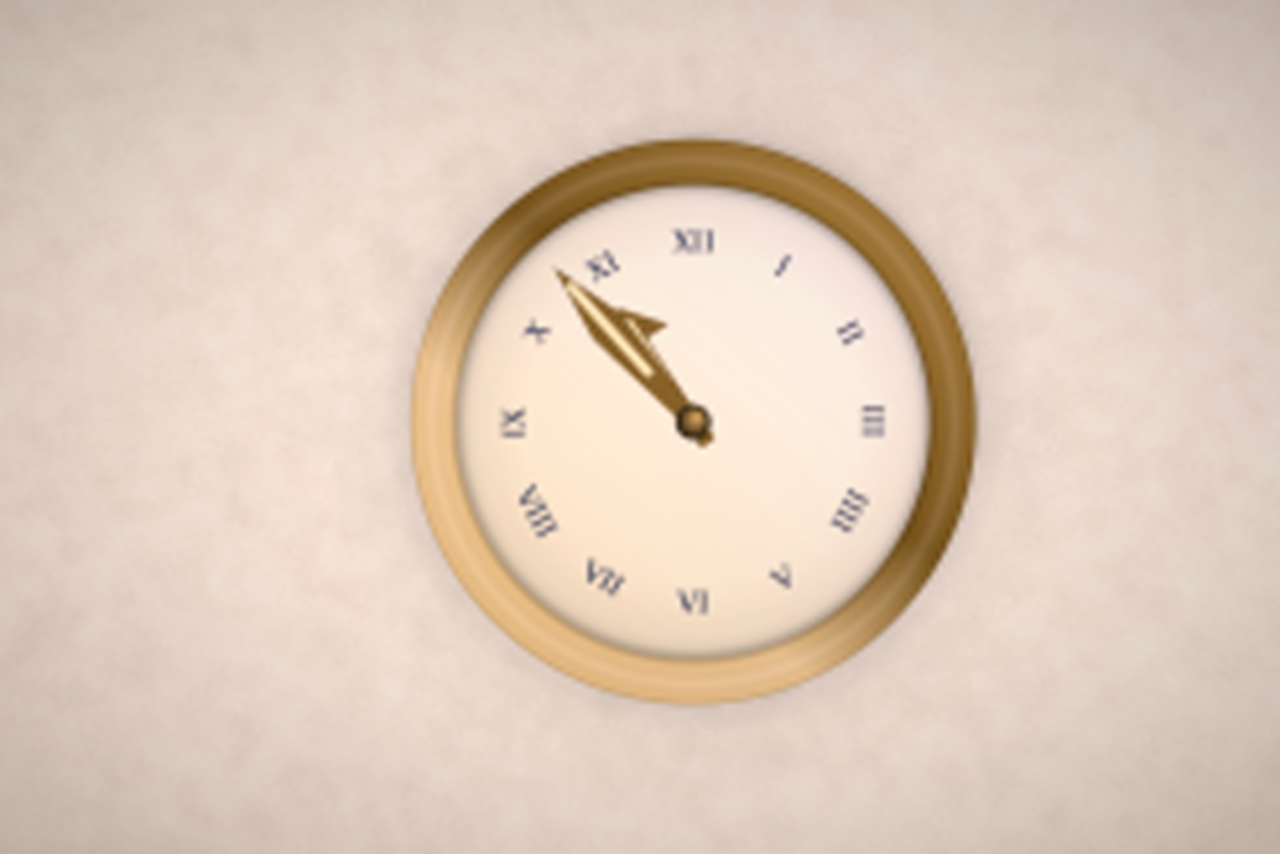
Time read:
h=10 m=53
